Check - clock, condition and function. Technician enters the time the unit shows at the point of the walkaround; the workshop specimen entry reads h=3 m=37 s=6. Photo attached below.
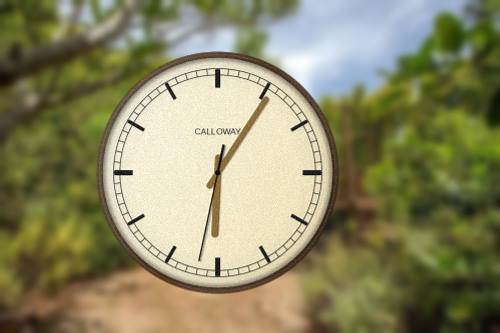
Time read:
h=6 m=5 s=32
